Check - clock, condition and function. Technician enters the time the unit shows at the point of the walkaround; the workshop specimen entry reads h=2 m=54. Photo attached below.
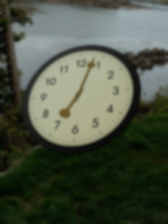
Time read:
h=7 m=3
